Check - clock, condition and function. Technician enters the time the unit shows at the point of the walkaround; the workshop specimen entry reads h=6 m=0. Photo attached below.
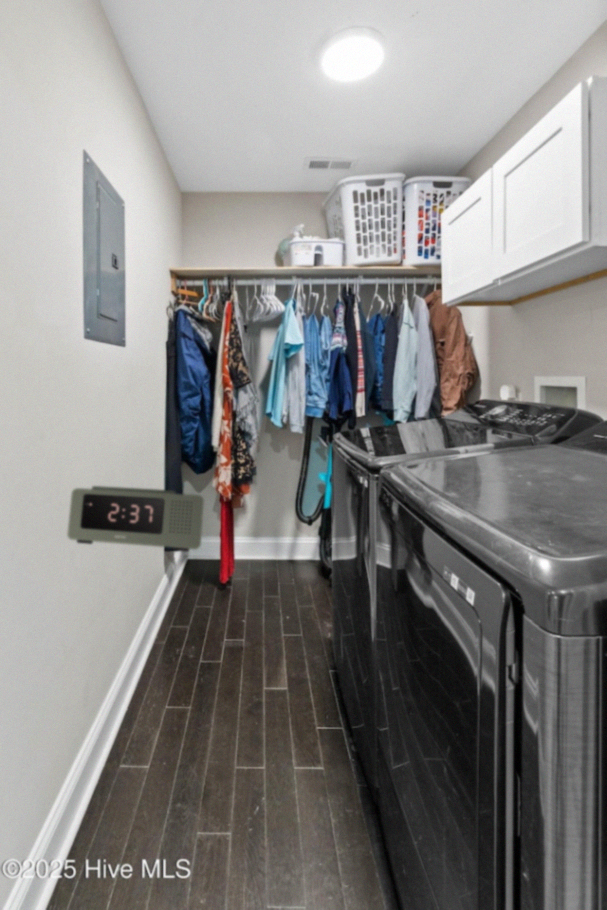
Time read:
h=2 m=37
